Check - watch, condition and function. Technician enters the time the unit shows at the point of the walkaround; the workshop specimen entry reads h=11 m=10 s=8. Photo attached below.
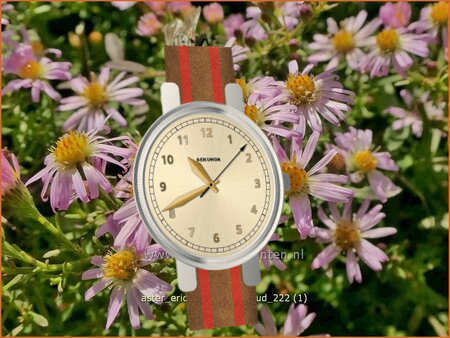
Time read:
h=10 m=41 s=8
